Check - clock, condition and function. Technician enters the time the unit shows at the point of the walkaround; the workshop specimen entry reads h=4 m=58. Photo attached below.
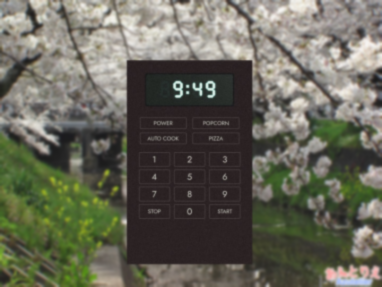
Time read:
h=9 m=49
